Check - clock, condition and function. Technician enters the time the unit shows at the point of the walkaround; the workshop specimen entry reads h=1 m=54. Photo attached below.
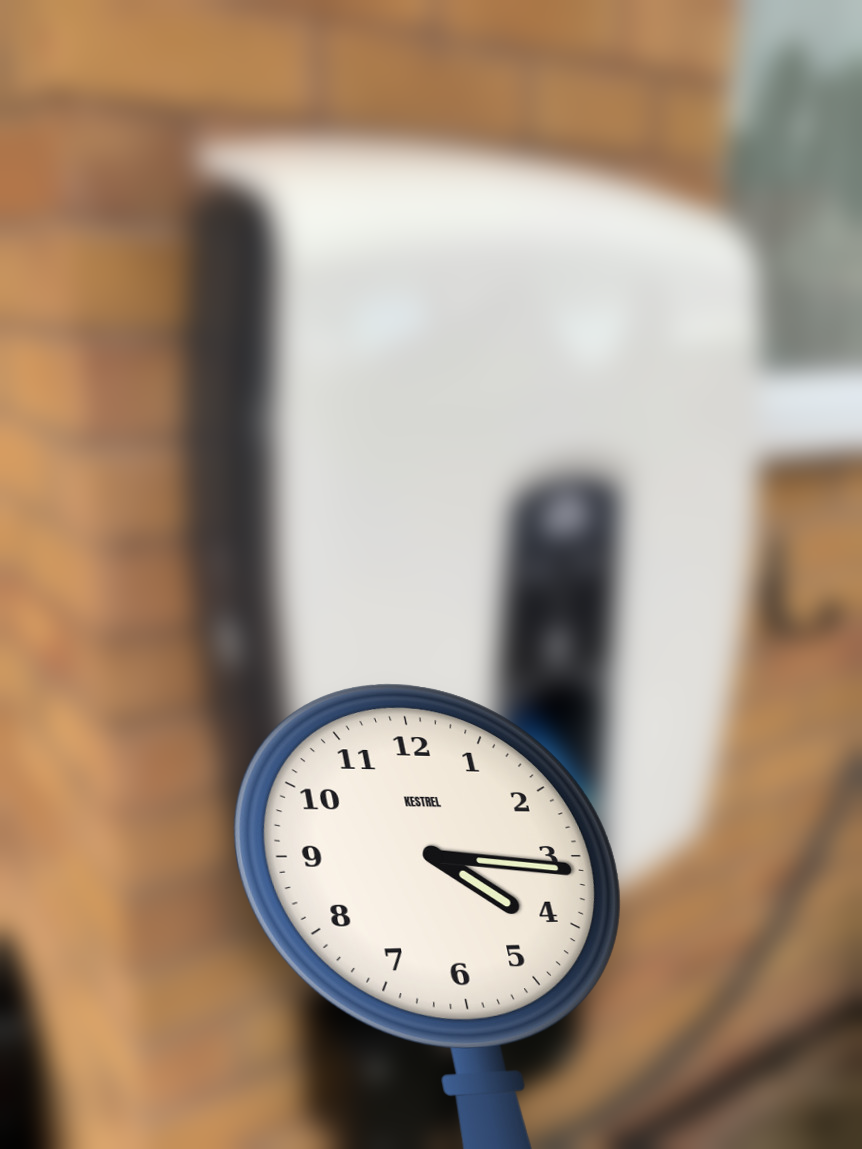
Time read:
h=4 m=16
